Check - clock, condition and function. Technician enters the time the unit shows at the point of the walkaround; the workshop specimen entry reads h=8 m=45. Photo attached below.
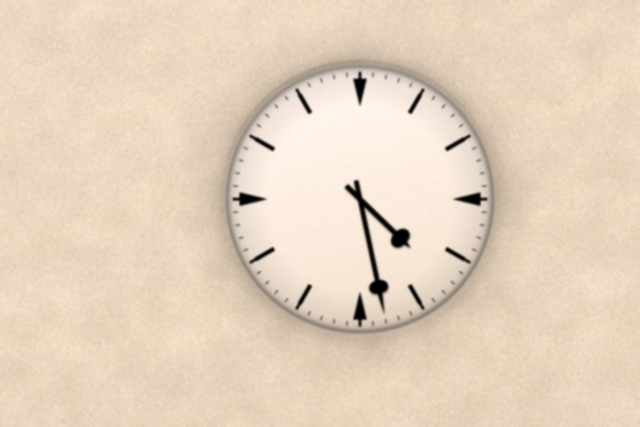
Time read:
h=4 m=28
